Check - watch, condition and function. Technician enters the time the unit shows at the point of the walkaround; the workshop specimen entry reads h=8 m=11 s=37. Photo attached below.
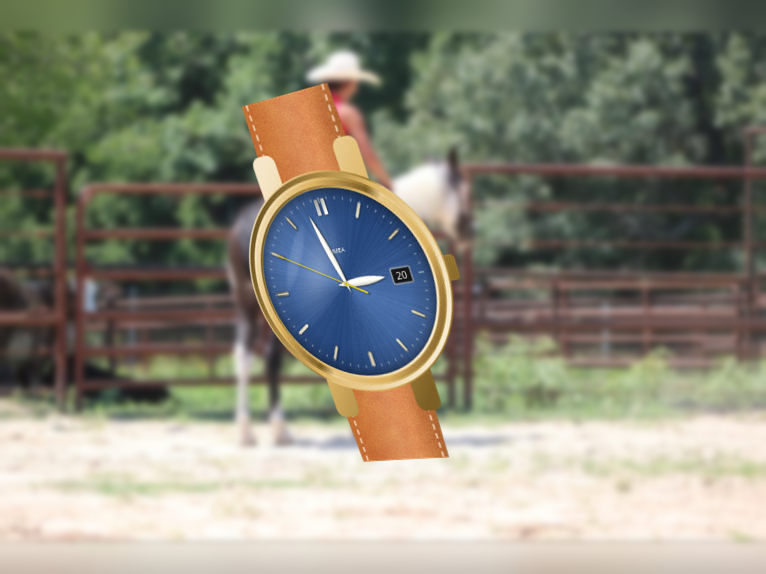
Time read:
h=2 m=57 s=50
